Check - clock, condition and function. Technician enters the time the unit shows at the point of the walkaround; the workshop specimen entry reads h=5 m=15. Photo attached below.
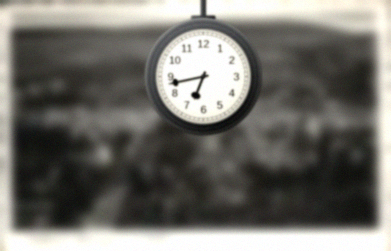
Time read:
h=6 m=43
